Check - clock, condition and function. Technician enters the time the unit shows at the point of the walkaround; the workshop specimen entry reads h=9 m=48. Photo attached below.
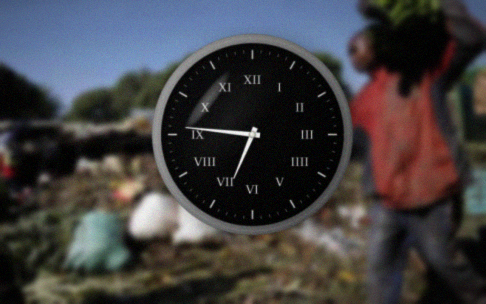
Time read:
h=6 m=46
